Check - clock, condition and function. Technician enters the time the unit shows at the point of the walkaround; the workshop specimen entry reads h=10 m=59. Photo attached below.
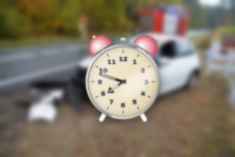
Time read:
h=7 m=48
